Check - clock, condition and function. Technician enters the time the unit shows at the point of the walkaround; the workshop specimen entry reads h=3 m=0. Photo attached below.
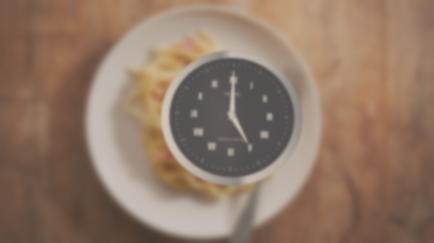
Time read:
h=5 m=0
